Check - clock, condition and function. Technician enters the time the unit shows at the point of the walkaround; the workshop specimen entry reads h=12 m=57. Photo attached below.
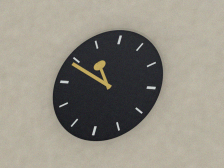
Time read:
h=10 m=49
